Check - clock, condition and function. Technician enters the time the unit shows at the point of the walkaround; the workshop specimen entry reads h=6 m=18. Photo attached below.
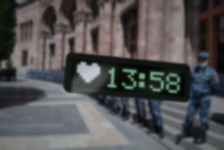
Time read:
h=13 m=58
